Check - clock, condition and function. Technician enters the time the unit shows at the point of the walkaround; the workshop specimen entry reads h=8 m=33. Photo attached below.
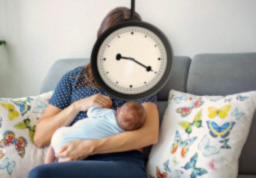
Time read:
h=9 m=20
